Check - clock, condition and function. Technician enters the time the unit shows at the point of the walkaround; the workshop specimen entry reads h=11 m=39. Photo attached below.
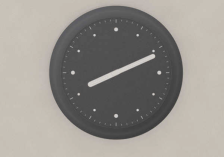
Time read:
h=8 m=11
